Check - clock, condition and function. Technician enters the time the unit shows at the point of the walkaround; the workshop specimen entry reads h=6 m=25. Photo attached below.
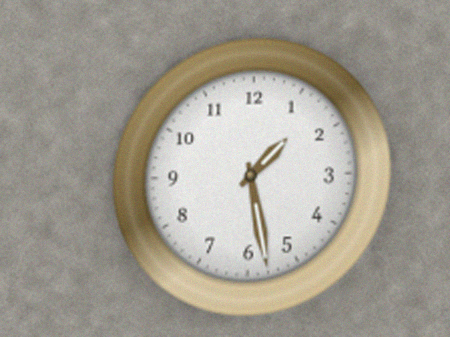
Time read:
h=1 m=28
